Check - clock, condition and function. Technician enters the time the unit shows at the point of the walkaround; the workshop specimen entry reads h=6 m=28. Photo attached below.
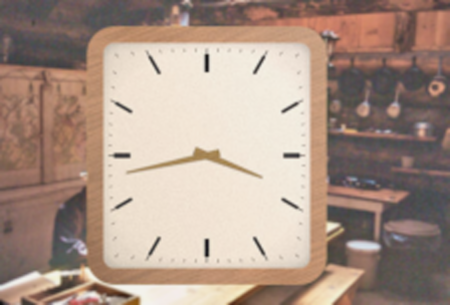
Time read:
h=3 m=43
